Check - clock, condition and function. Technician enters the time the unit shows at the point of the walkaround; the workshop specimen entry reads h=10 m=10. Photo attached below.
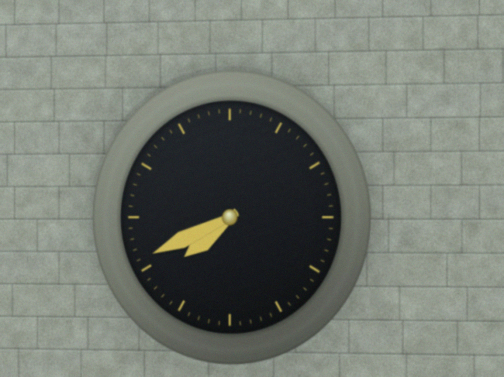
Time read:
h=7 m=41
